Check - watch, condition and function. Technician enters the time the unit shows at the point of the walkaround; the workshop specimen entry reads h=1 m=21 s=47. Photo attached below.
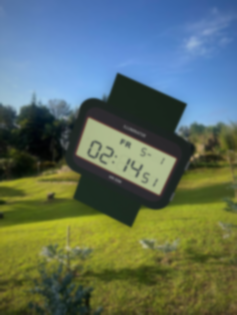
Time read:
h=2 m=14 s=51
